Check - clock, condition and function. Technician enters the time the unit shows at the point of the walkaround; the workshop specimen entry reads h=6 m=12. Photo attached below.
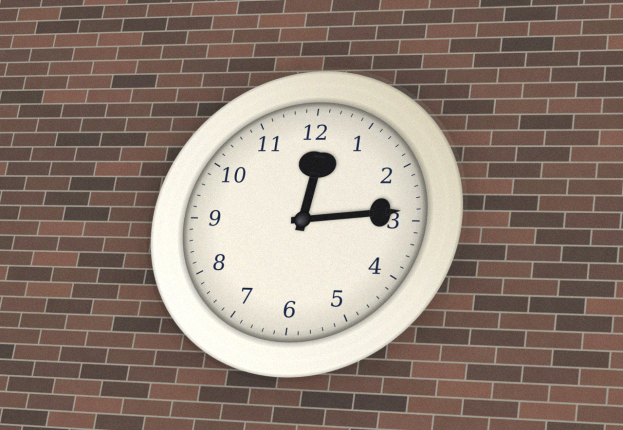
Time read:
h=12 m=14
